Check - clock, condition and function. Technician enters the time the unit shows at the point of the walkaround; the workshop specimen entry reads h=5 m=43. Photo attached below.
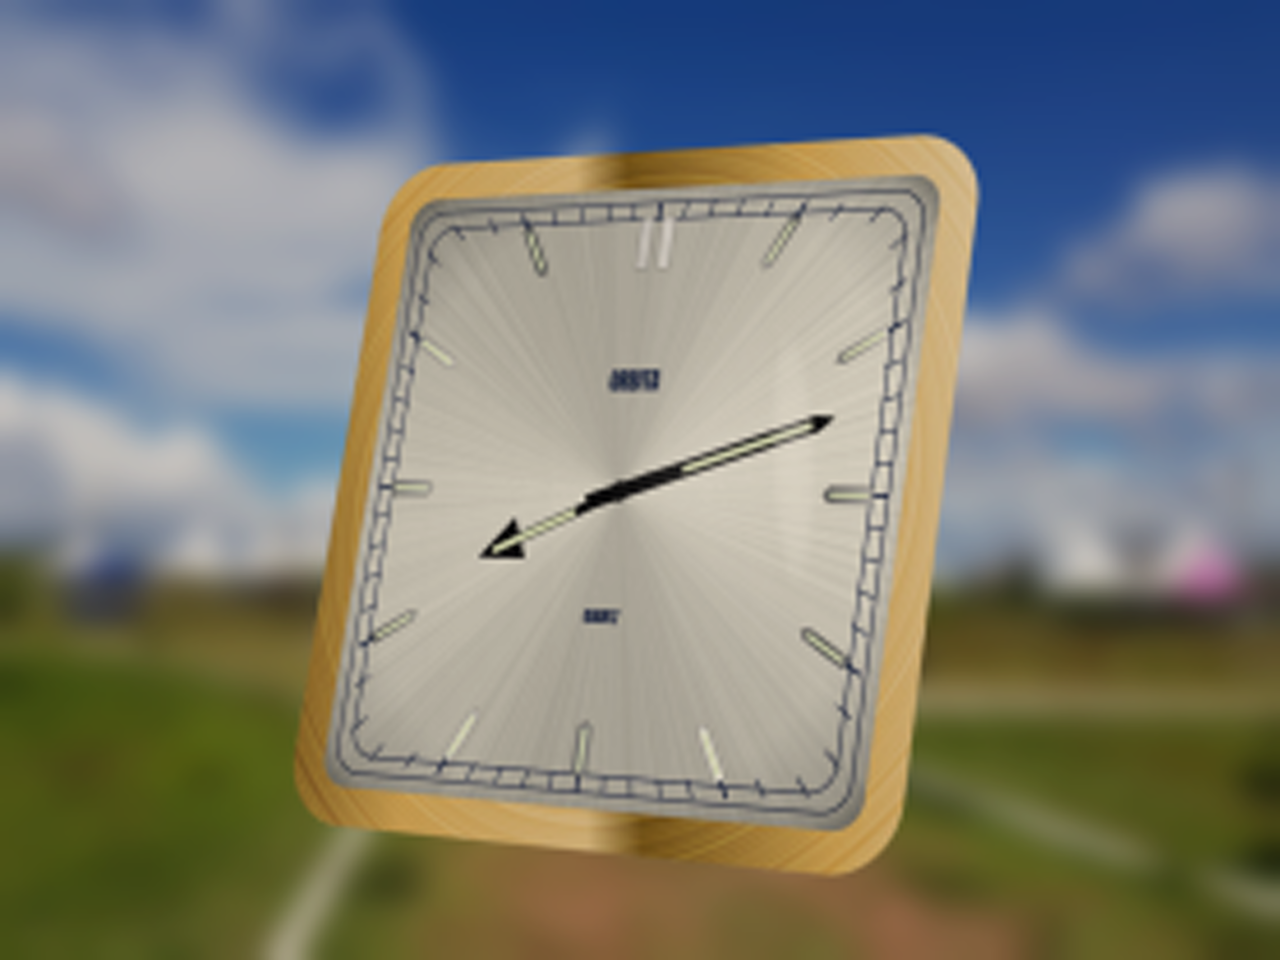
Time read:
h=8 m=12
